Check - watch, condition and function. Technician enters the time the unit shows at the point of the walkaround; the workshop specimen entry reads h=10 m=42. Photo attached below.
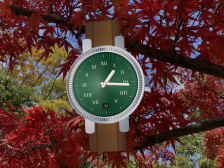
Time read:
h=1 m=16
